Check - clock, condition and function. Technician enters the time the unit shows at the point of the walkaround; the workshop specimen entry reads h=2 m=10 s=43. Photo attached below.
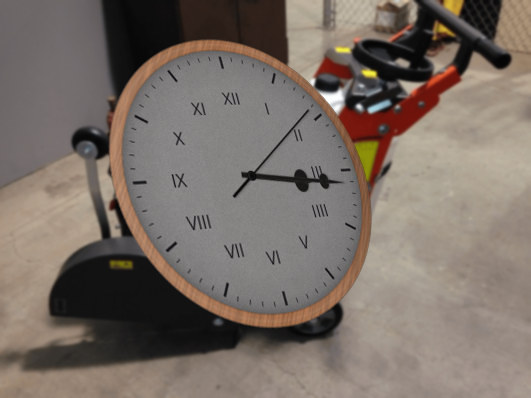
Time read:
h=3 m=16 s=9
